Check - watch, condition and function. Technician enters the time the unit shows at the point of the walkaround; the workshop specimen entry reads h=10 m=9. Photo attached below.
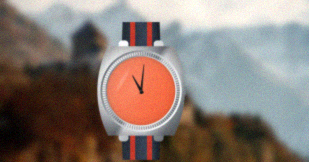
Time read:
h=11 m=1
